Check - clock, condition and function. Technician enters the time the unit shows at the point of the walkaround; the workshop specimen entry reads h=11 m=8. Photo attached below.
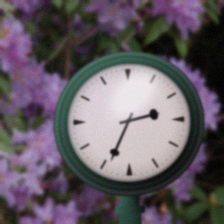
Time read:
h=2 m=34
